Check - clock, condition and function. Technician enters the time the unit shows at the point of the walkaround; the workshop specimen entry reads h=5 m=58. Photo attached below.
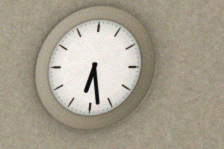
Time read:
h=6 m=28
